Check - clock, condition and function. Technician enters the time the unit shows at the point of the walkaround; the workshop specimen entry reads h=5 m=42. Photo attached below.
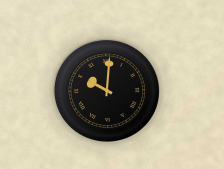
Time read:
h=10 m=1
